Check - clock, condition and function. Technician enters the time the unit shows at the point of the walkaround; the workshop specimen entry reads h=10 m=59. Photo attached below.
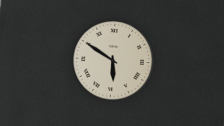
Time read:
h=5 m=50
